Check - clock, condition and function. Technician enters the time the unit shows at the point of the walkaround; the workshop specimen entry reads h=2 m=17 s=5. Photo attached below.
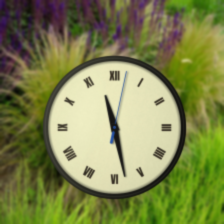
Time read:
h=11 m=28 s=2
